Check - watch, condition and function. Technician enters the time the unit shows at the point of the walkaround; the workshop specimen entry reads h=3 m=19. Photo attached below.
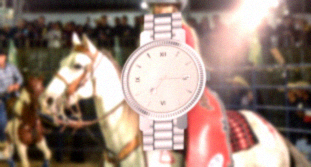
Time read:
h=7 m=15
